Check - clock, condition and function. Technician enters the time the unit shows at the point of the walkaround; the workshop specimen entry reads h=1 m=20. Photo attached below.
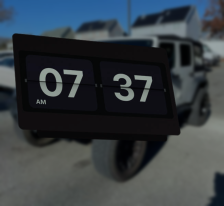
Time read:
h=7 m=37
